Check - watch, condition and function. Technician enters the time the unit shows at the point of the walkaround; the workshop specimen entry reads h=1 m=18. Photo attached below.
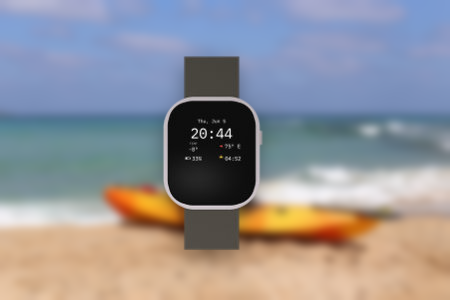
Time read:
h=20 m=44
